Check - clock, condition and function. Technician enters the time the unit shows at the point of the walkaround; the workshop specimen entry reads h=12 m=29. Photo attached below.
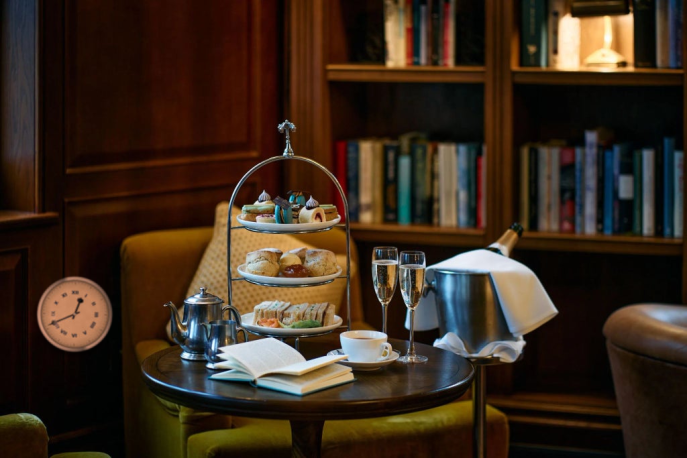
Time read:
h=12 m=41
